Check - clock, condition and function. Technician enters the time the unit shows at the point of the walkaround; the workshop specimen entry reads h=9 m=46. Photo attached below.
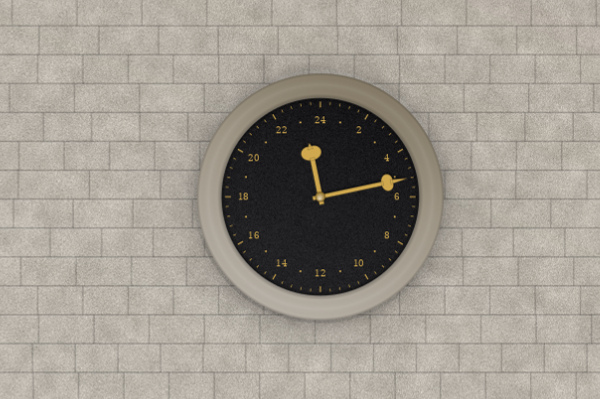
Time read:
h=23 m=13
